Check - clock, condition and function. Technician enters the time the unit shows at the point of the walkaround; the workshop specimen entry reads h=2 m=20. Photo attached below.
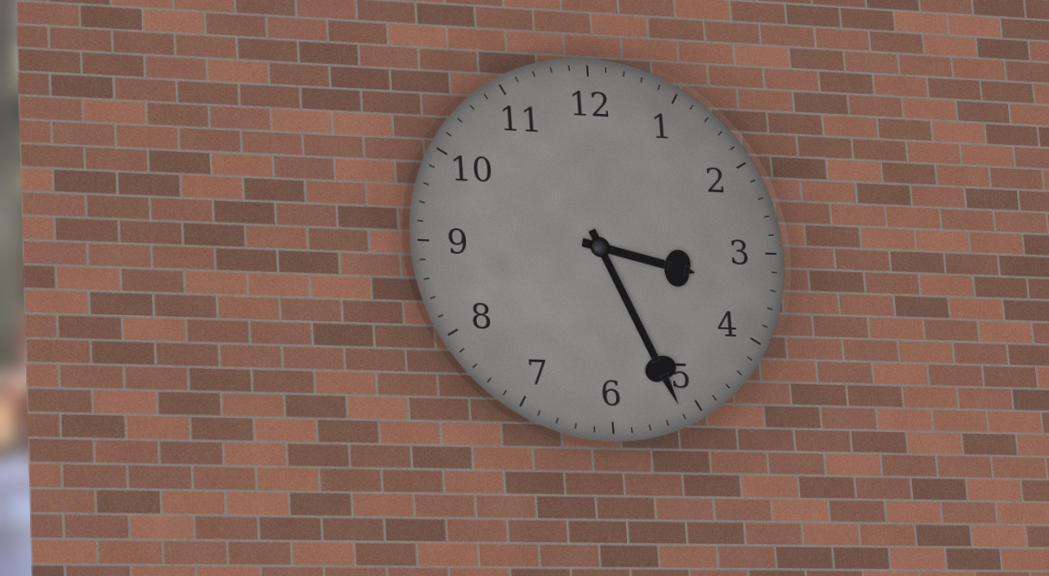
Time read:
h=3 m=26
